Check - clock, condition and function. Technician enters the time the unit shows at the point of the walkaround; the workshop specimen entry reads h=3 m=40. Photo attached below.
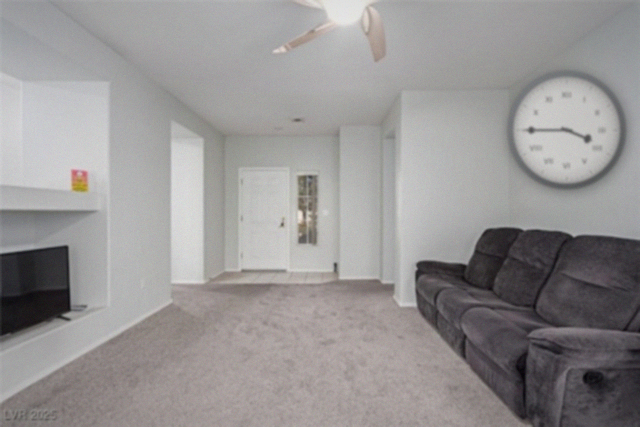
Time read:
h=3 m=45
